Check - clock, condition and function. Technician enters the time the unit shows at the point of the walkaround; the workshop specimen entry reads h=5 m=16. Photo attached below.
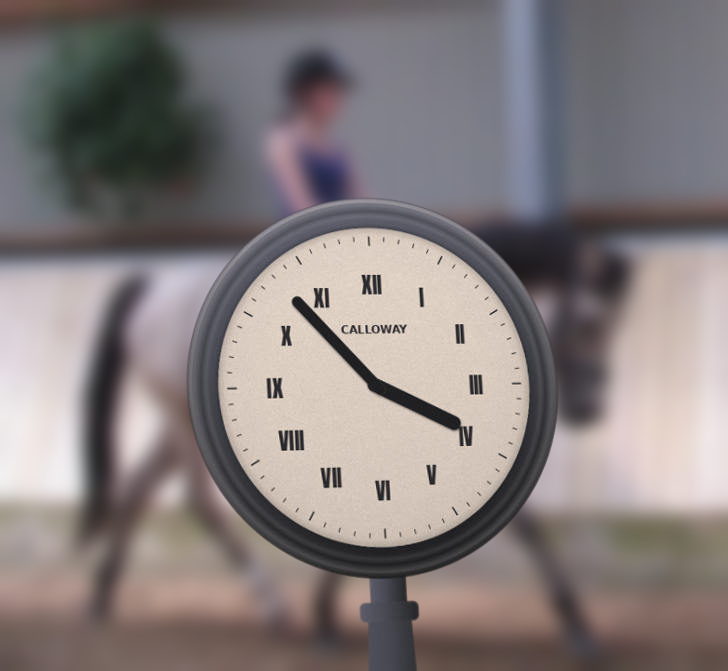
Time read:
h=3 m=53
